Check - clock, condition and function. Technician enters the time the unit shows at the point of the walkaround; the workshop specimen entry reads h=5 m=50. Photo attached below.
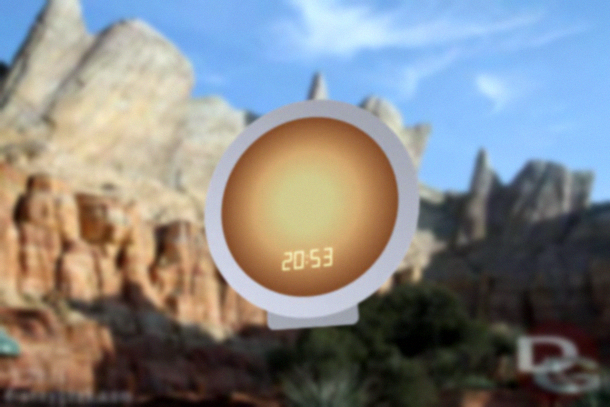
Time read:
h=20 m=53
